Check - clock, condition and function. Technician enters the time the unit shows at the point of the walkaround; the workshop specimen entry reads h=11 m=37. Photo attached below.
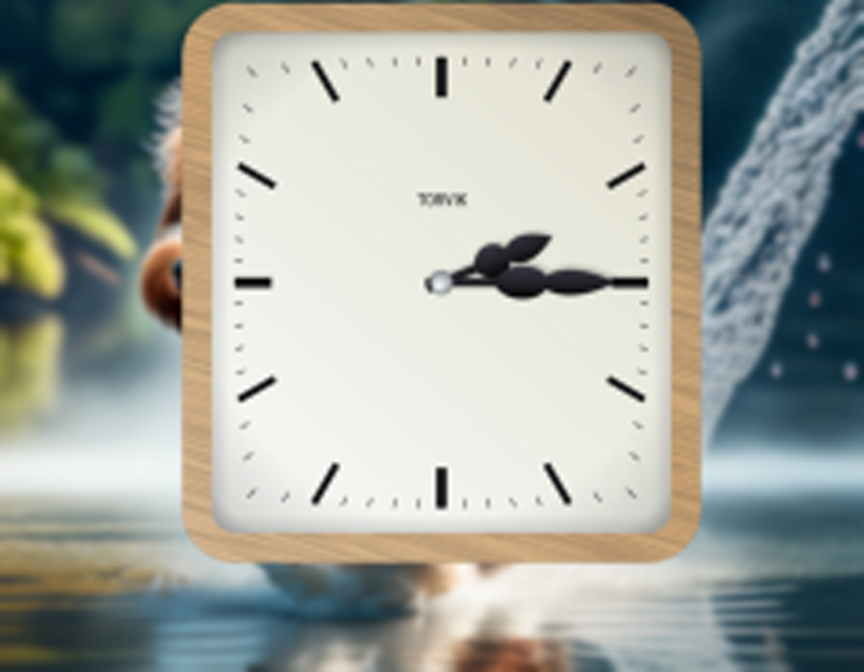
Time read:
h=2 m=15
